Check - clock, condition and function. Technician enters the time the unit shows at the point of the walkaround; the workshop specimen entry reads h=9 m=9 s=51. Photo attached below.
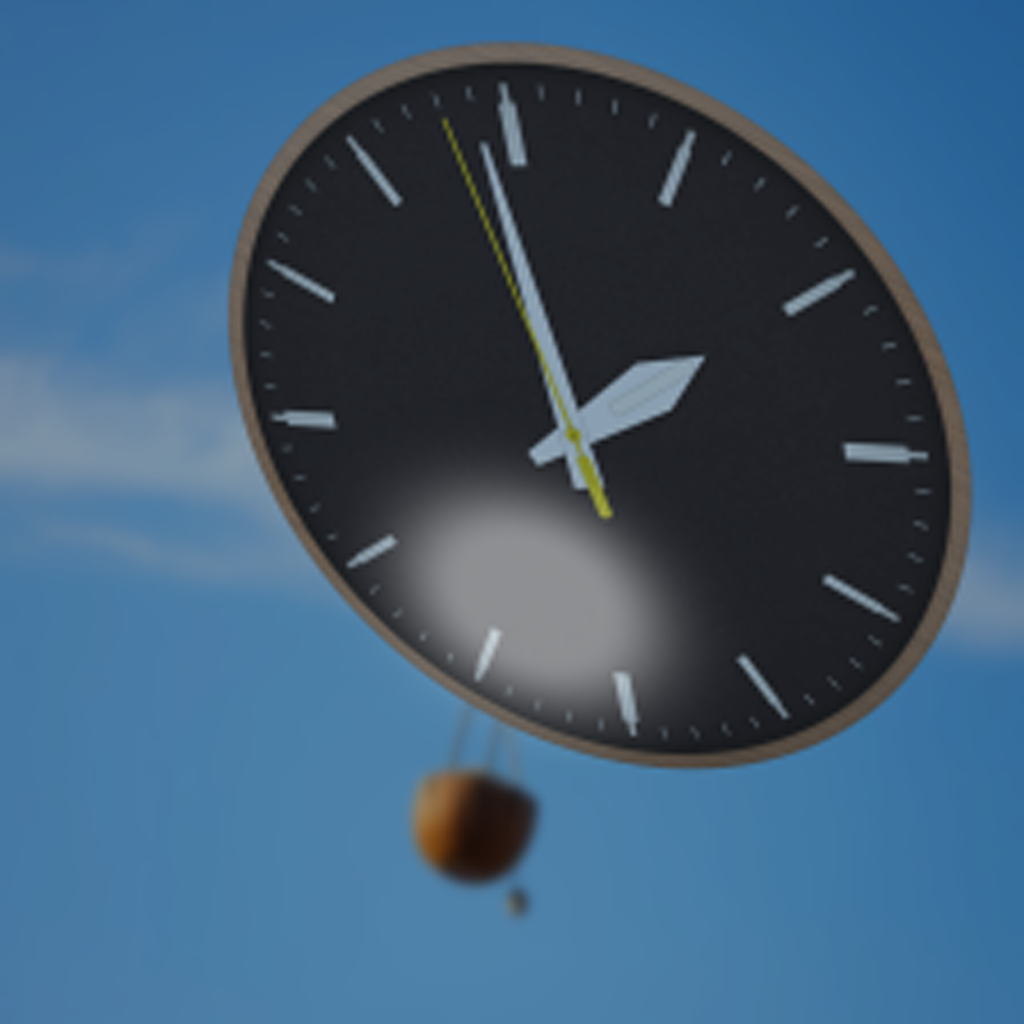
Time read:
h=1 m=58 s=58
